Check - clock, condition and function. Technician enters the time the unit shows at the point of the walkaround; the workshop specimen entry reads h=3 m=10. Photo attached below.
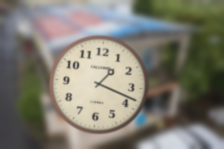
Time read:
h=1 m=18
